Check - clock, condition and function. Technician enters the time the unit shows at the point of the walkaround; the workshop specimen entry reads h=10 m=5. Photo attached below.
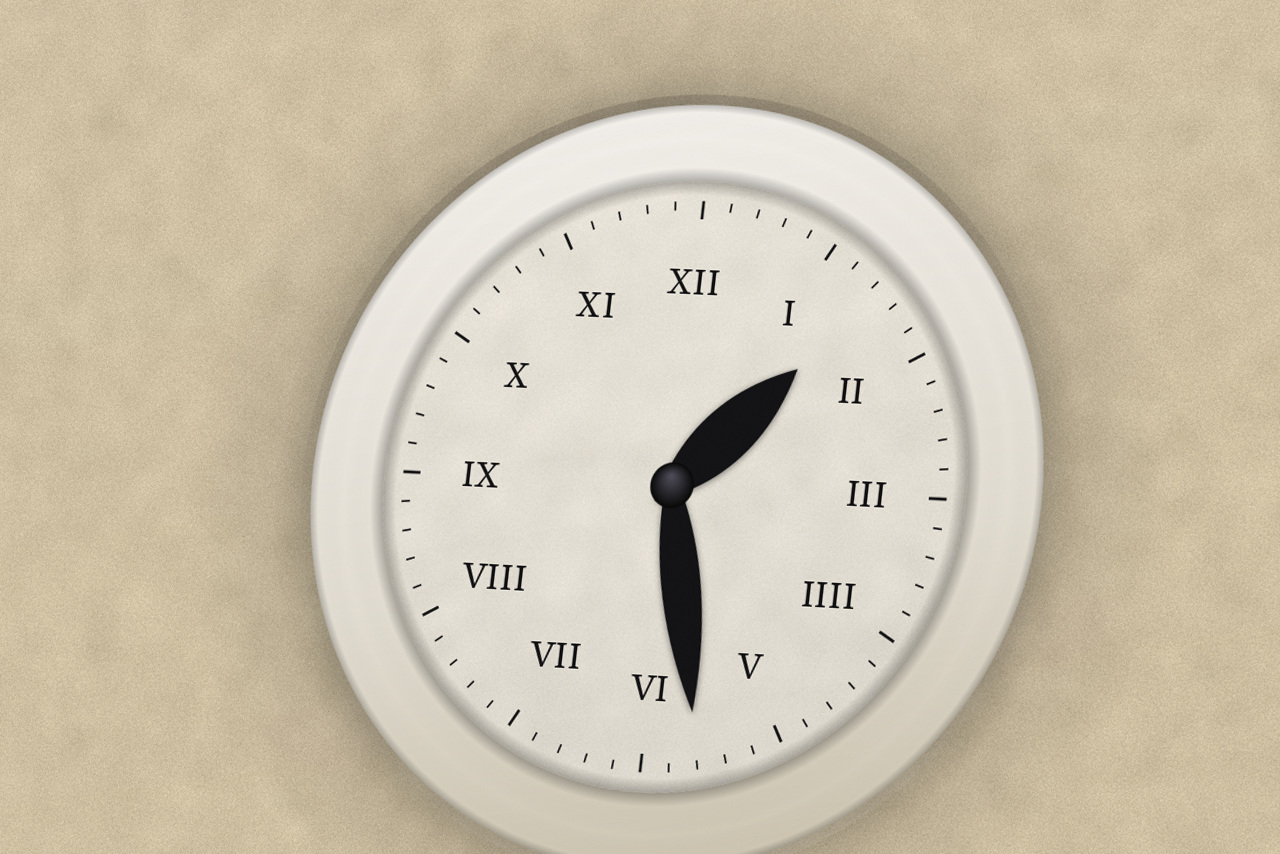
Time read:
h=1 m=28
